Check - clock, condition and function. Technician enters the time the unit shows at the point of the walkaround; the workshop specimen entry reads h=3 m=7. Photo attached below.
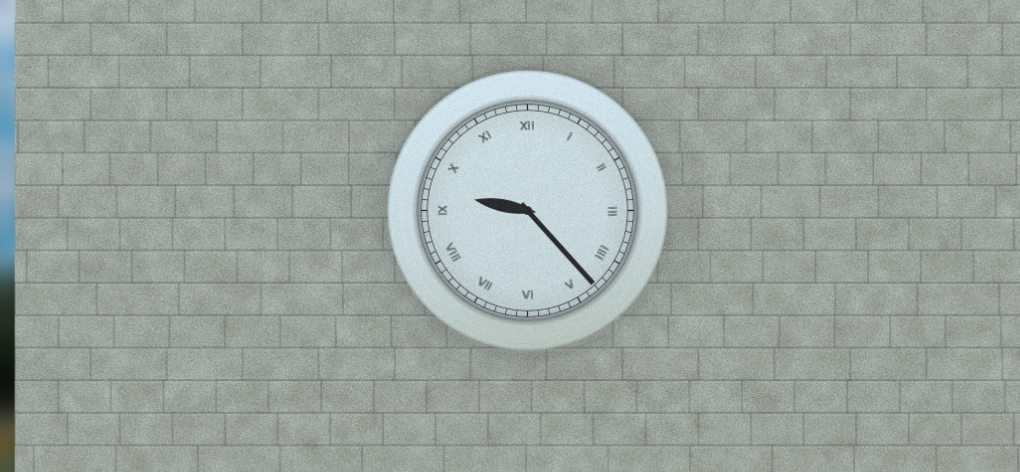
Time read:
h=9 m=23
